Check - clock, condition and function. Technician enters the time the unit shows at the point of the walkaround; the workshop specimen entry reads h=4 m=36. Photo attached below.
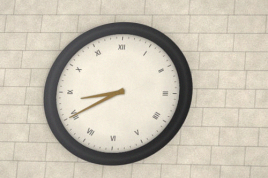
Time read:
h=8 m=40
